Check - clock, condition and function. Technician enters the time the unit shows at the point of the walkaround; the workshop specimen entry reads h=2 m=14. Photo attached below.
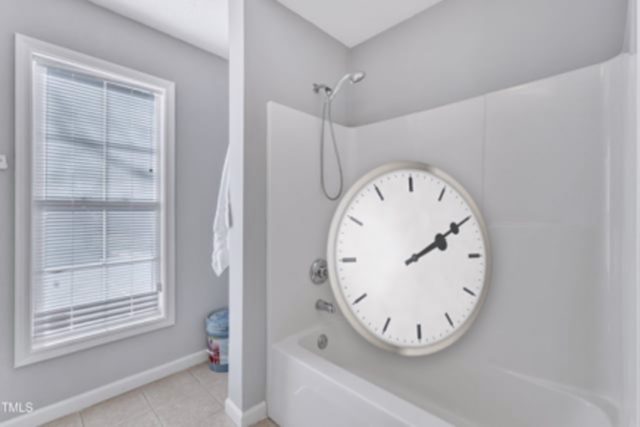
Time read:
h=2 m=10
